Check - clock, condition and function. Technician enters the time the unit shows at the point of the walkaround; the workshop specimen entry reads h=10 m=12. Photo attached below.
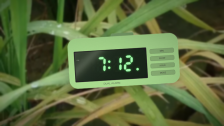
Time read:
h=7 m=12
